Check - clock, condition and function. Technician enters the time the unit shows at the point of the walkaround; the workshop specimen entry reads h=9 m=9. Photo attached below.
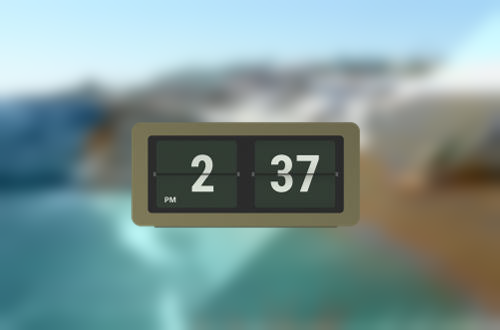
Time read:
h=2 m=37
